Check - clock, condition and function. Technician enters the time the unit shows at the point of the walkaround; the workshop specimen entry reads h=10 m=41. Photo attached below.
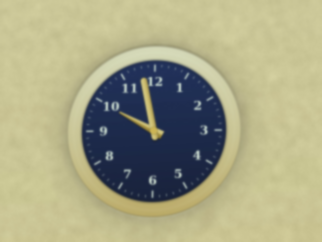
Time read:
h=9 m=58
